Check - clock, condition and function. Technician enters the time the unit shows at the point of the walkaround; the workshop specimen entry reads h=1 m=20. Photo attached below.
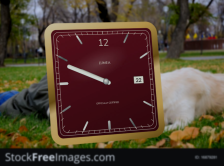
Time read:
h=9 m=49
